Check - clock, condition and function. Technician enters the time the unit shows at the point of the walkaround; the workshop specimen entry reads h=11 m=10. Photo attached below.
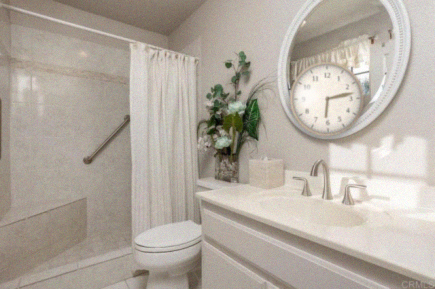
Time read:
h=6 m=13
